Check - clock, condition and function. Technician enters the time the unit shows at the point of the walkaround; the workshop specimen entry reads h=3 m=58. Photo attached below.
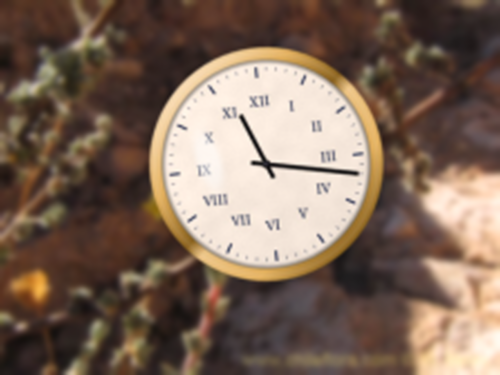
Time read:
h=11 m=17
